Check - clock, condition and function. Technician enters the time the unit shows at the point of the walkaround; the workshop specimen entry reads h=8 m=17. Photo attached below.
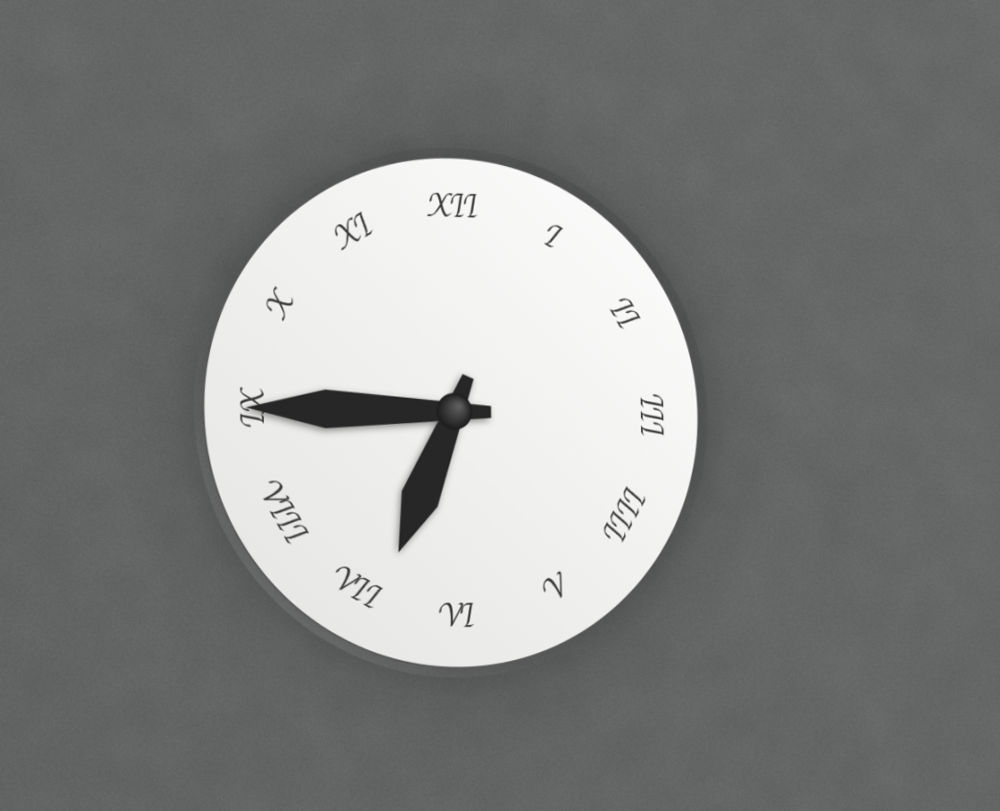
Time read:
h=6 m=45
